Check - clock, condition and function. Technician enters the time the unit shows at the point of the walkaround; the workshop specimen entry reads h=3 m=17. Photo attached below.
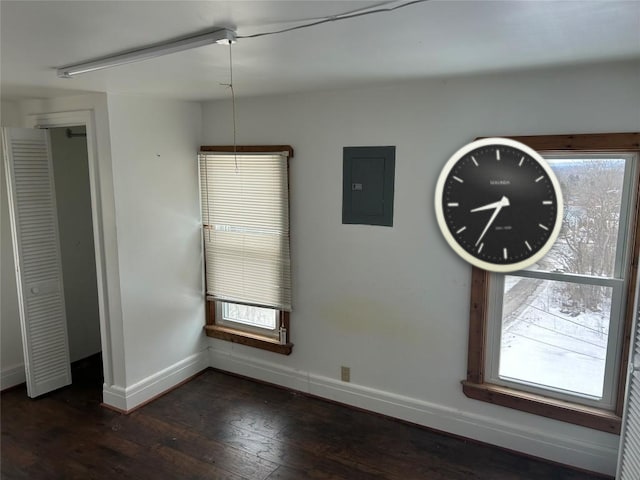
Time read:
h=8 m=36
